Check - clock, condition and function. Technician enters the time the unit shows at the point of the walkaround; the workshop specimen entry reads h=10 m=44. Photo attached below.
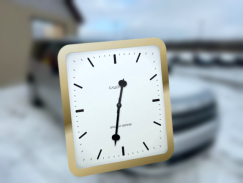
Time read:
h=12 m=32
